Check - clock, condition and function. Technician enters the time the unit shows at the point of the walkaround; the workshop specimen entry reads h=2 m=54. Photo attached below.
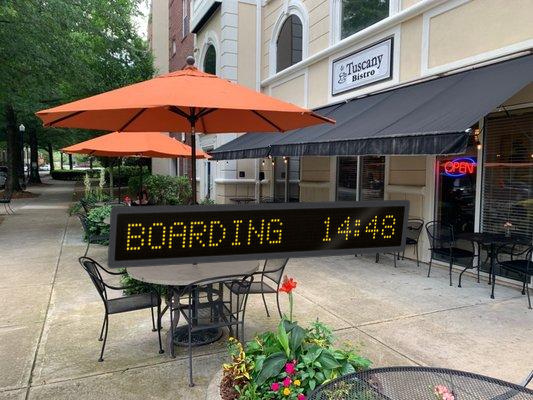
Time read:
h=14 m=48
